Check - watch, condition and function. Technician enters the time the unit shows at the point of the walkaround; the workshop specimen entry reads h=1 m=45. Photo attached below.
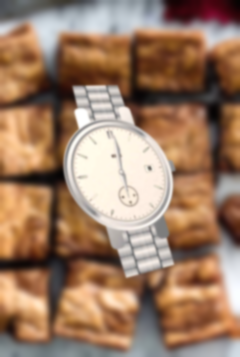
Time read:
h=6 m=1
